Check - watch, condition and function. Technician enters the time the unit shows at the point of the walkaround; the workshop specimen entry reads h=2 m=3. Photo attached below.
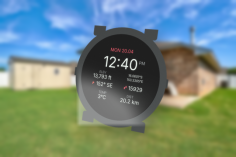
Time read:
h=12 m=40
